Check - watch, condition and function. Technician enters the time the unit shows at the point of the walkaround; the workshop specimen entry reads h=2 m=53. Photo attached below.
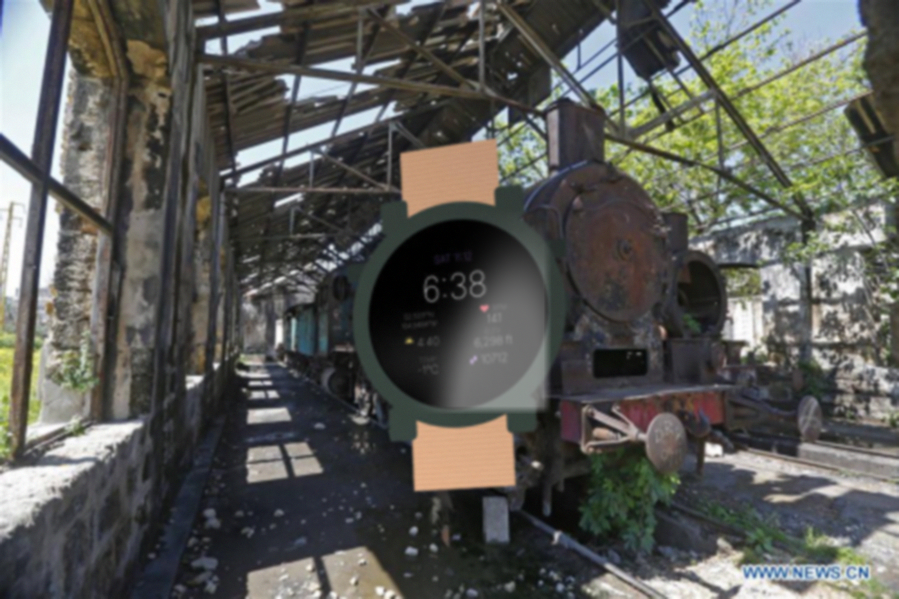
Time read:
h=6 m=38
